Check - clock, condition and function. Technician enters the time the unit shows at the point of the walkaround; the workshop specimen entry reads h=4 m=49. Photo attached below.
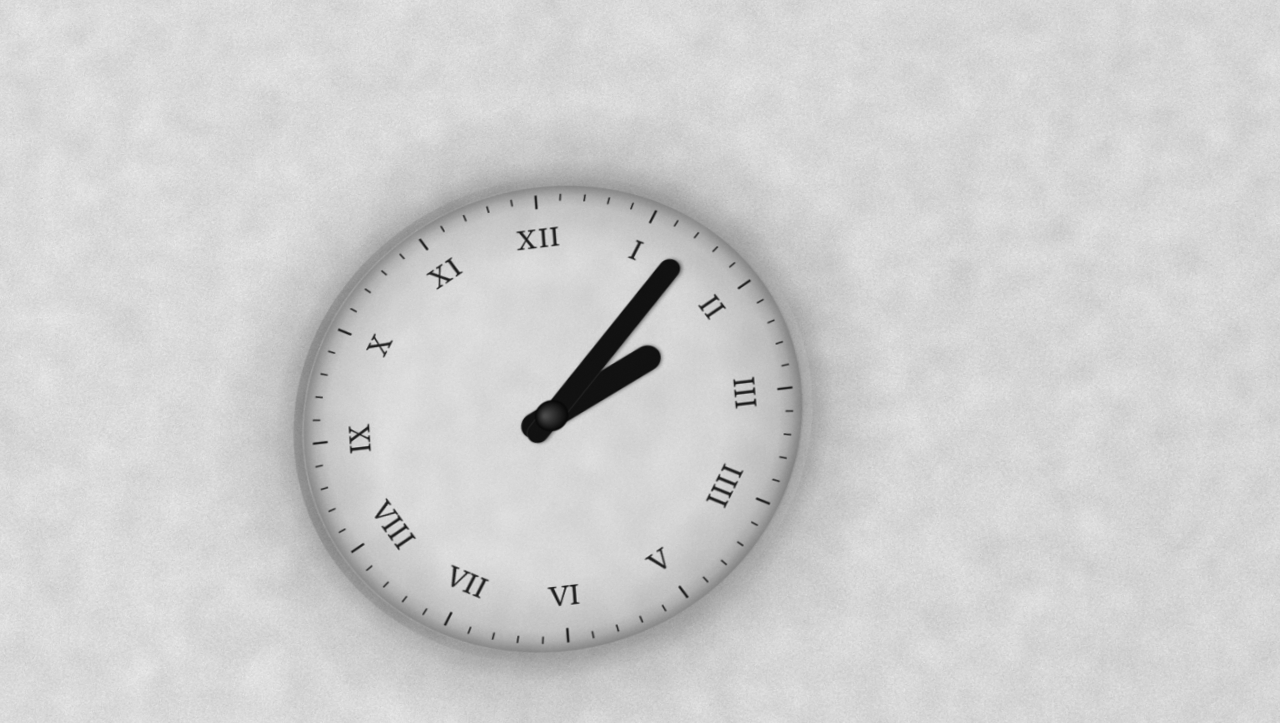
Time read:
h=2 m=7
